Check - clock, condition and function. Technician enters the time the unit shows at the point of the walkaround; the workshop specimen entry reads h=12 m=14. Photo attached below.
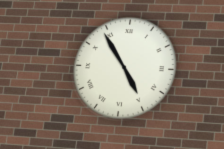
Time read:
h=4 m=54
